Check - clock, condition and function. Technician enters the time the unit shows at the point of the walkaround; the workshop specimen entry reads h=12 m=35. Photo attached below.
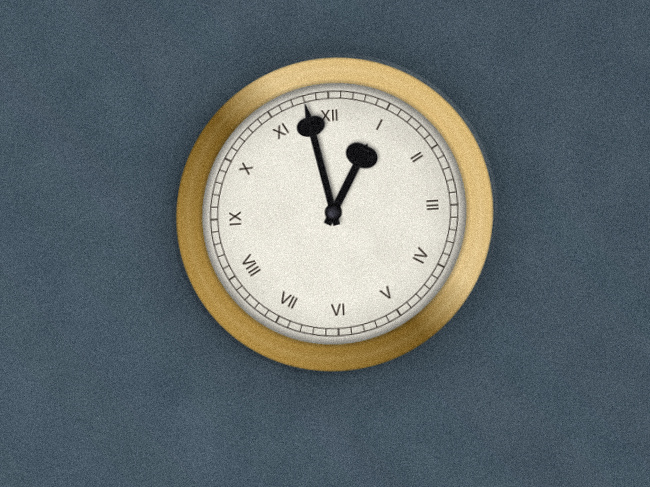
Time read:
h=12 m=58
